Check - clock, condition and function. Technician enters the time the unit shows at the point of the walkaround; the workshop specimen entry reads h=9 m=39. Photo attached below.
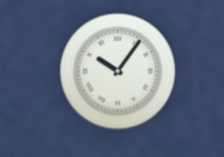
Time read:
h=10 m=6
